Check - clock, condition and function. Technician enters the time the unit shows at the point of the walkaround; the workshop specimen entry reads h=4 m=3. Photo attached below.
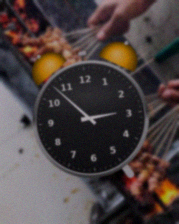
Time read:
h=2 m=53
